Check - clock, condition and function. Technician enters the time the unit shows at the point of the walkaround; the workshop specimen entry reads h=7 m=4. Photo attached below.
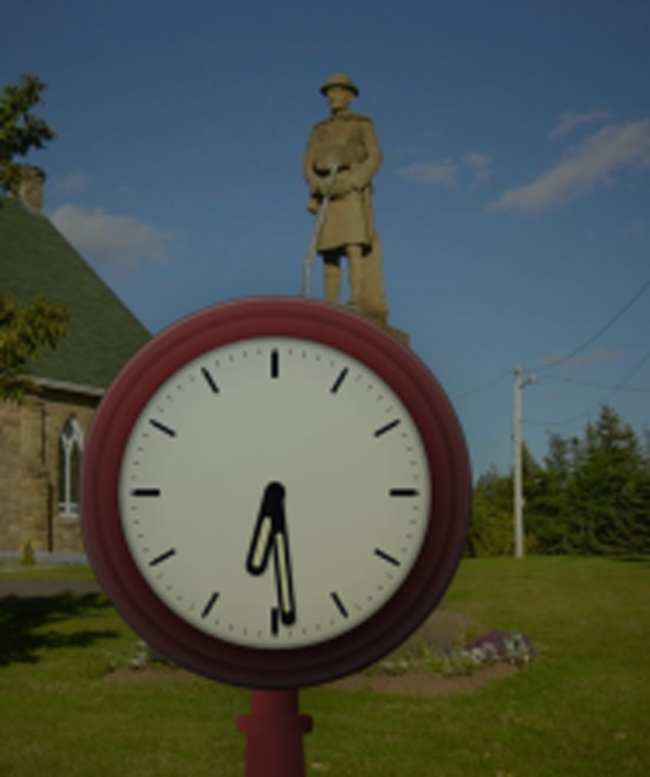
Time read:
h=6 m=29
